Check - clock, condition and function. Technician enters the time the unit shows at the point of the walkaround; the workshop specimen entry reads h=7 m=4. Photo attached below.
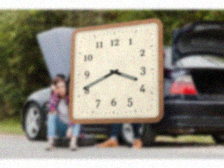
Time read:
h=3 m=41
